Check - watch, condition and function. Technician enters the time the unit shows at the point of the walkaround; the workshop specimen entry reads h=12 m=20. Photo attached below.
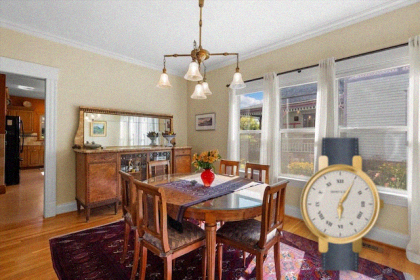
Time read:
h=6 m=5
